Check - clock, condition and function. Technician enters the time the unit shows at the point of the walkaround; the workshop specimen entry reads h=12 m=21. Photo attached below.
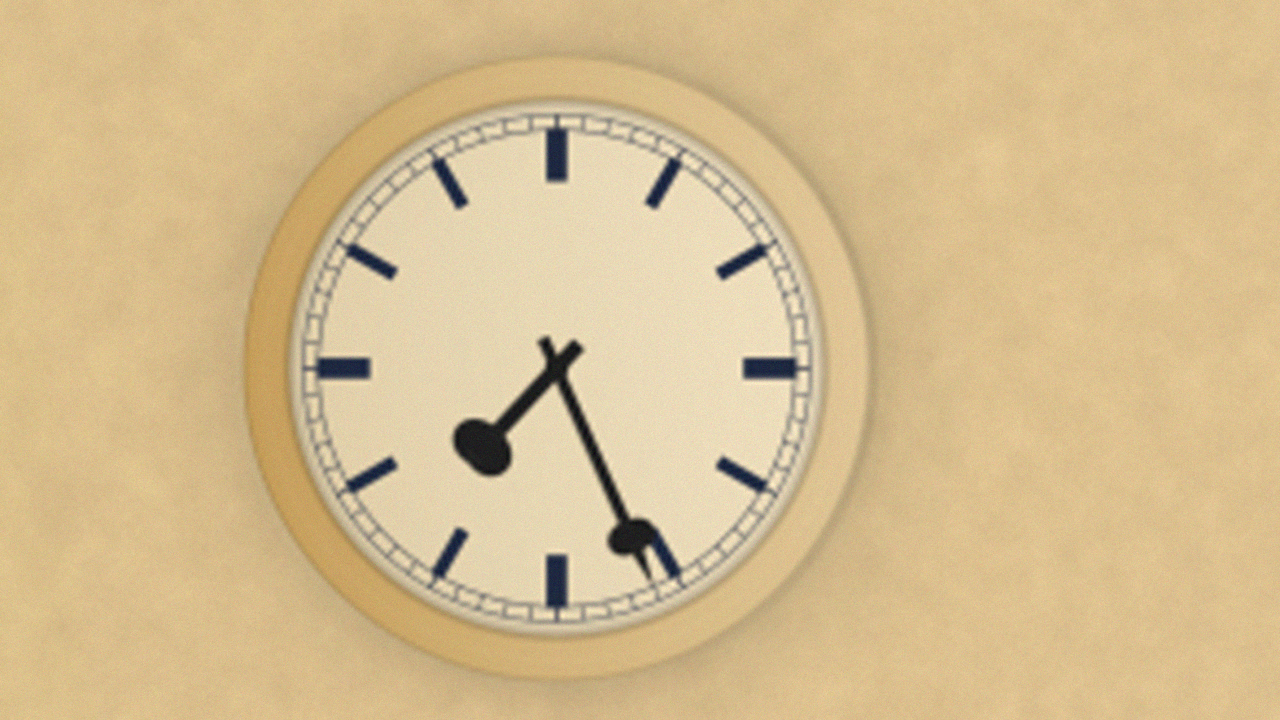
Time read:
h=7 m=26
